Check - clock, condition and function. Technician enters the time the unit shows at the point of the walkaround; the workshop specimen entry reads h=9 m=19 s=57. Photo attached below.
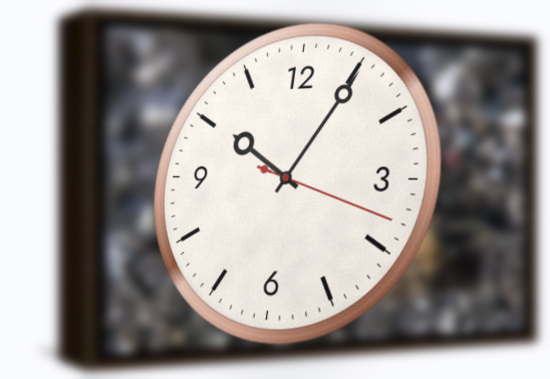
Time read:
h=10 m=5 s=18
